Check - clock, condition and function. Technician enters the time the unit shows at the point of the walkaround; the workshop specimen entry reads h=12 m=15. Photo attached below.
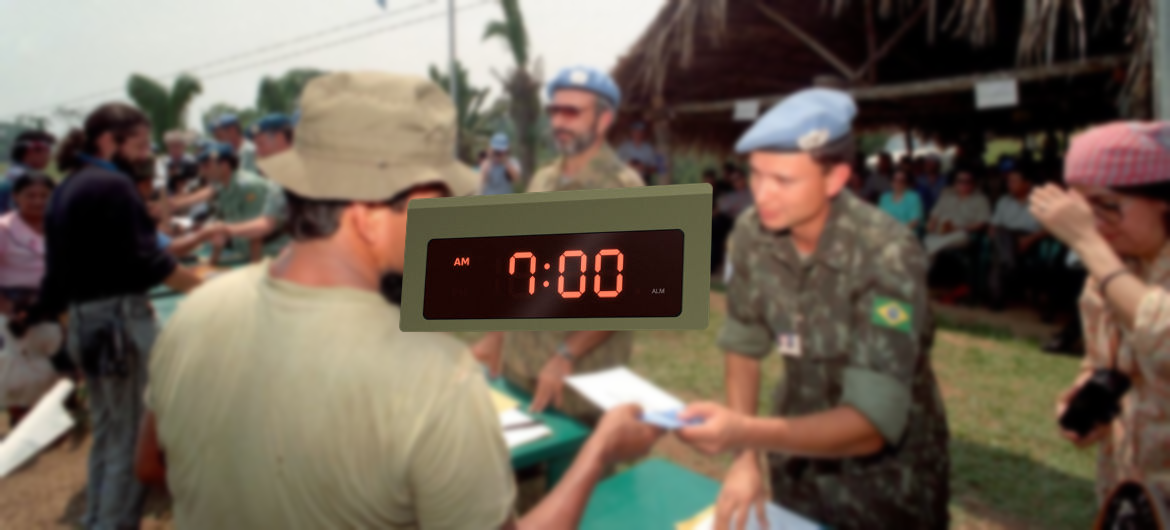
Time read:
h=7 m=0
